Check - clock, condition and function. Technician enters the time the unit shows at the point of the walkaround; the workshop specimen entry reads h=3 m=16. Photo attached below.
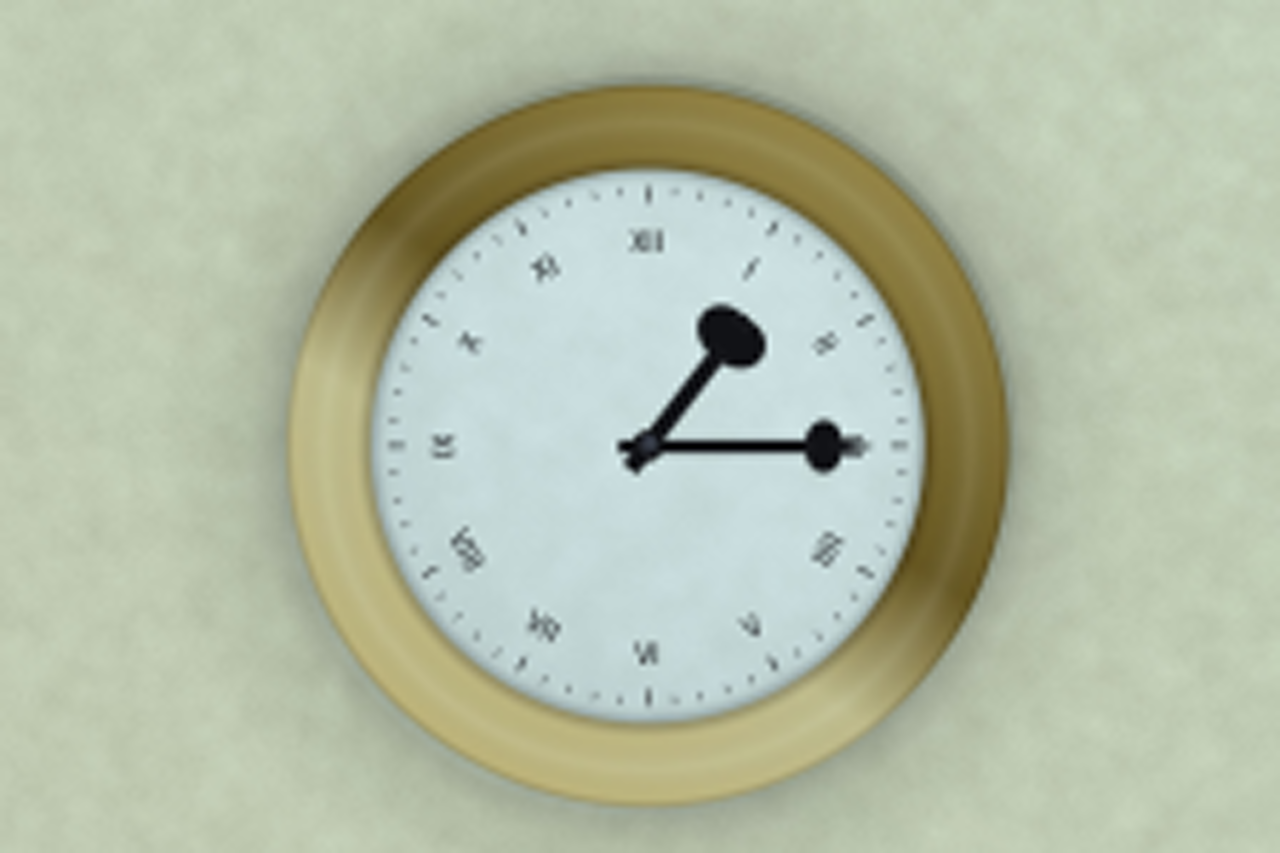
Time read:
h=1 m=15
